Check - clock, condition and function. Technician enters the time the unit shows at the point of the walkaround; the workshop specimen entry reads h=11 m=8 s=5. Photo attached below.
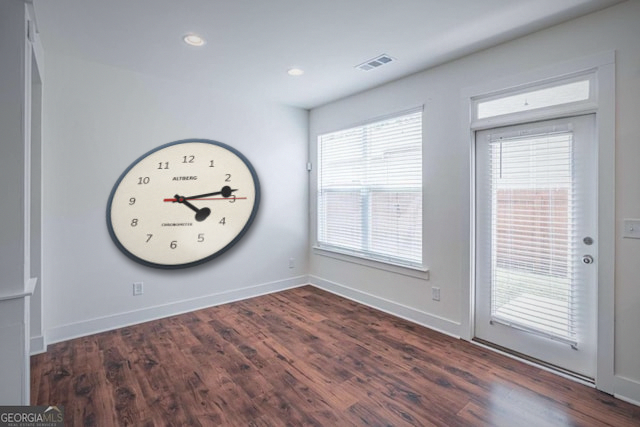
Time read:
h=4 m=13 s=15
